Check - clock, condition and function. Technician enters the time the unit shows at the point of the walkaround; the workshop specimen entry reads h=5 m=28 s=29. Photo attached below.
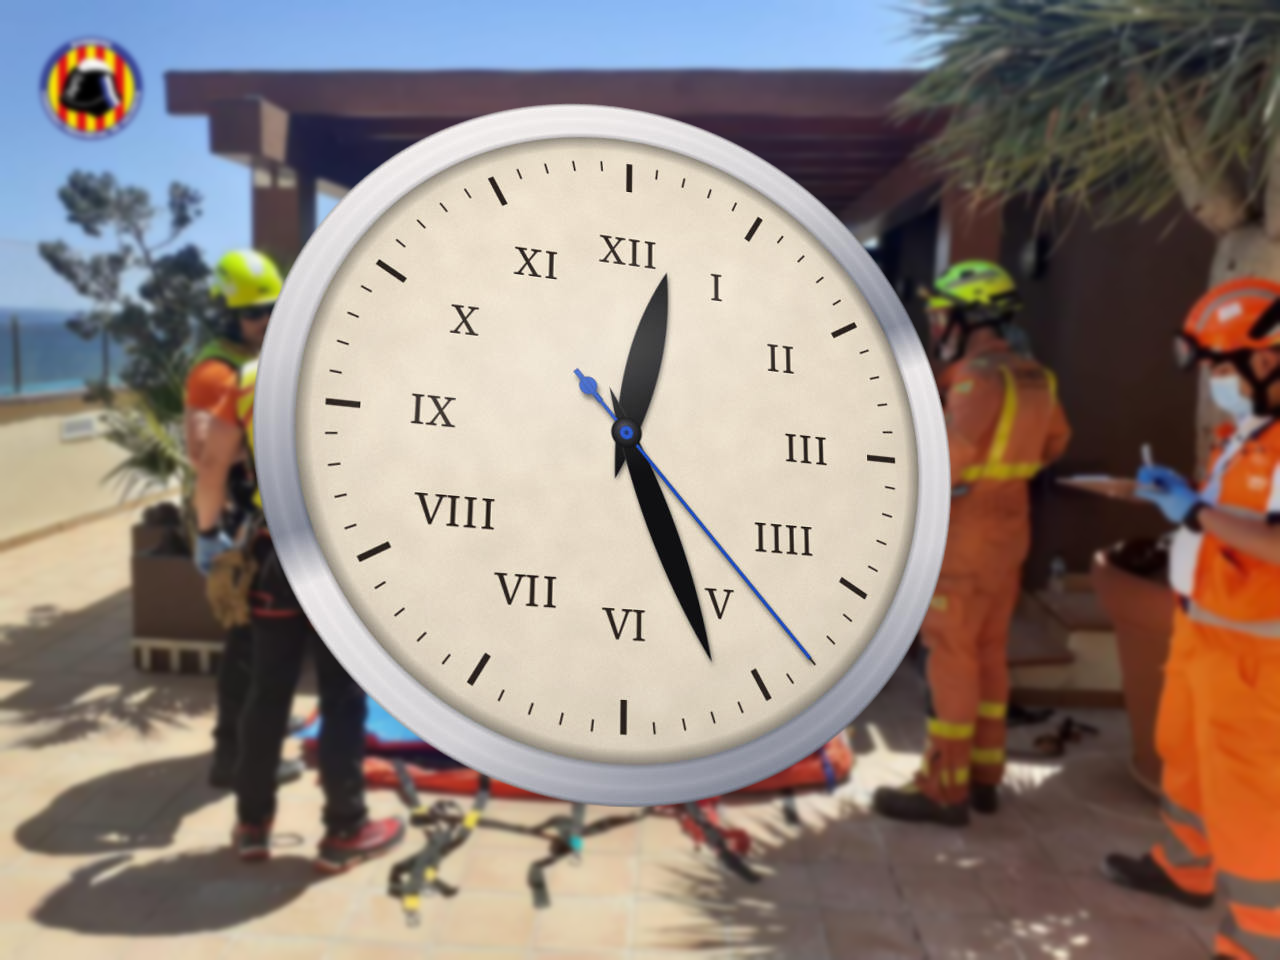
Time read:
h=12 m=26 s=23
